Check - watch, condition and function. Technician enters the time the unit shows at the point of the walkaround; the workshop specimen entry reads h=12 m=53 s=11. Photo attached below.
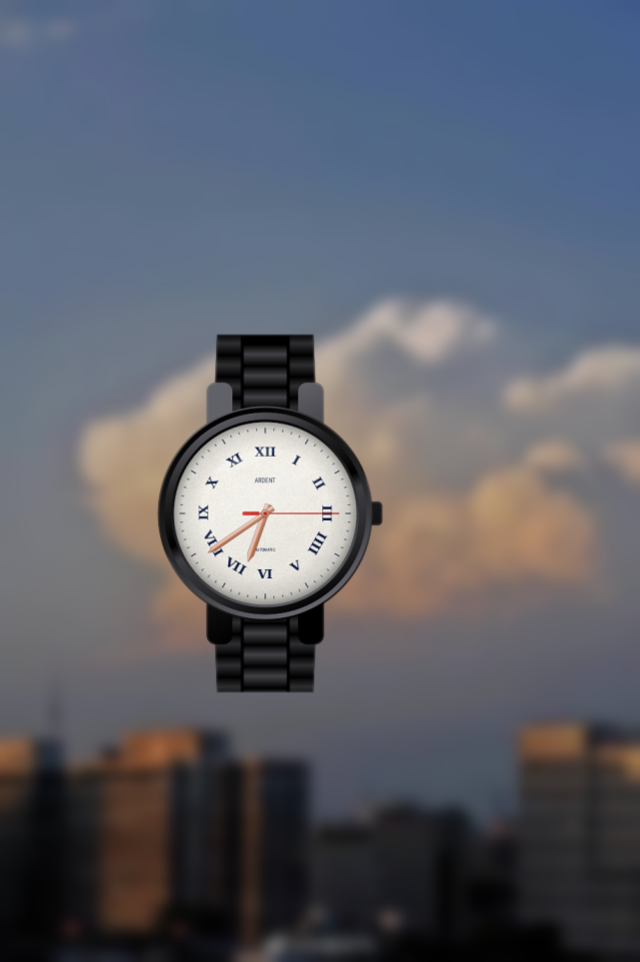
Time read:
h=6 m=39 s=15
